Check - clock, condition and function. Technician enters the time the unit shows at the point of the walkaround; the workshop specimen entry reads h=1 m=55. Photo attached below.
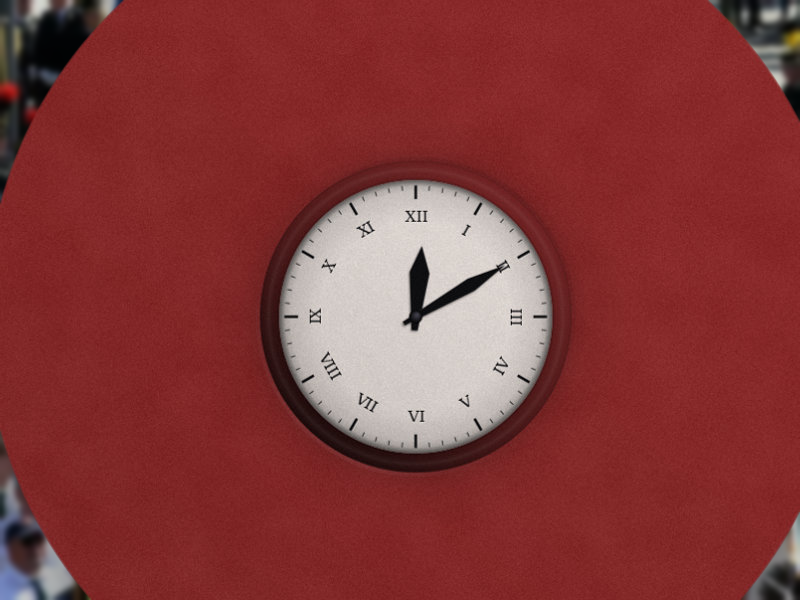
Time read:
h=12 m=10
